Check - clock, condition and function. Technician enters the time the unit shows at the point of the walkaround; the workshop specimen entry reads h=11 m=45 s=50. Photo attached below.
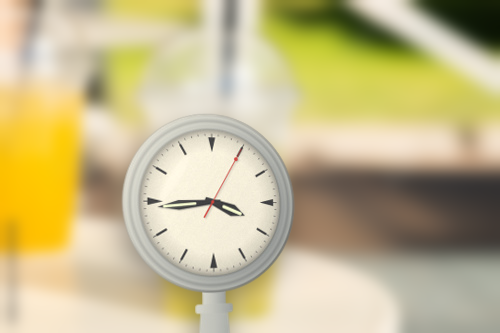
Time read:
h=3 m=44 s=5
